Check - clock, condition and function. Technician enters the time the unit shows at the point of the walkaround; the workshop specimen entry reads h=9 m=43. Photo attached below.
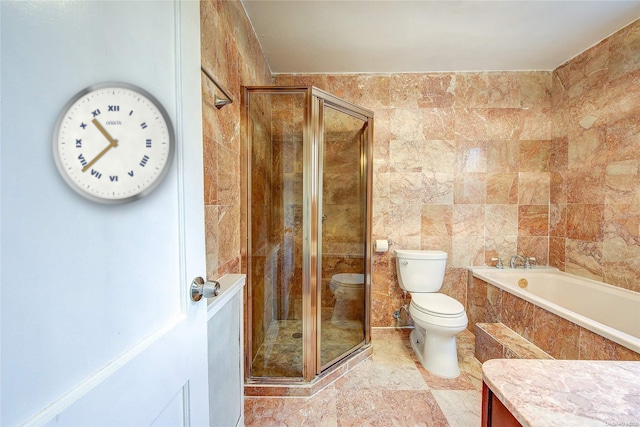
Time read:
h=10 m=38
